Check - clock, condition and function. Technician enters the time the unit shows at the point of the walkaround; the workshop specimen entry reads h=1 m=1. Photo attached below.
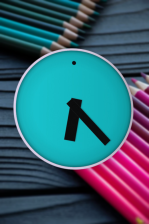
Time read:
h=6 m=23
